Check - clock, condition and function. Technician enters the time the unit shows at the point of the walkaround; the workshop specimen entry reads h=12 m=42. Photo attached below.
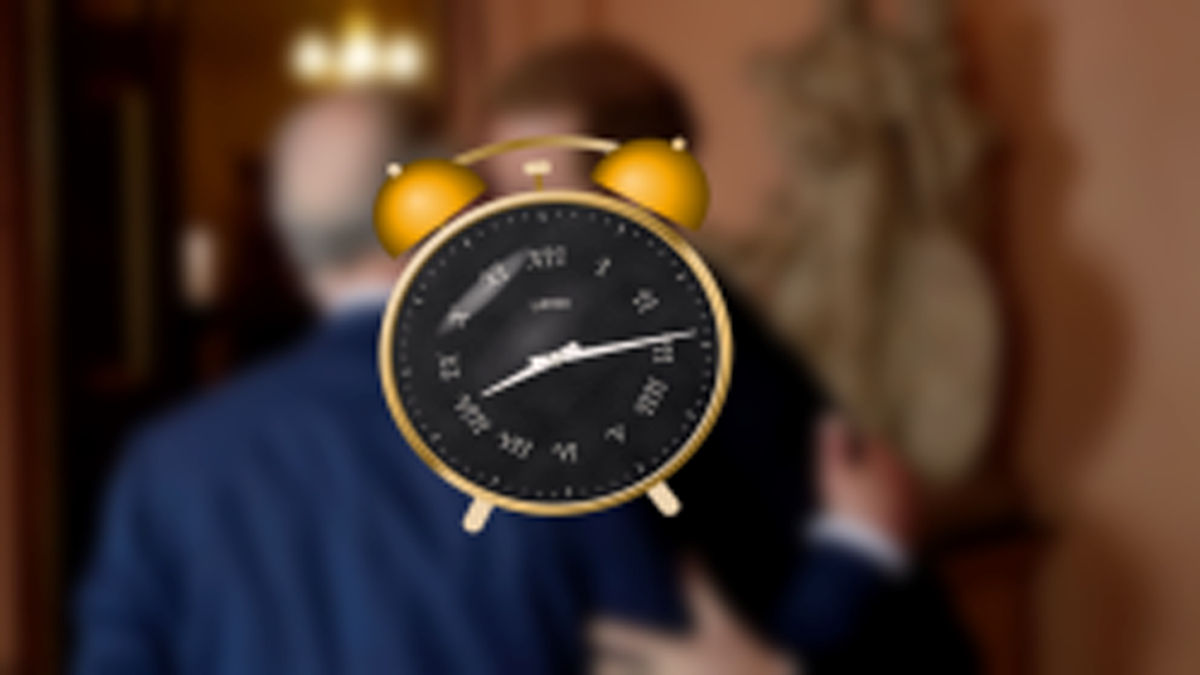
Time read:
h=8 m=14
